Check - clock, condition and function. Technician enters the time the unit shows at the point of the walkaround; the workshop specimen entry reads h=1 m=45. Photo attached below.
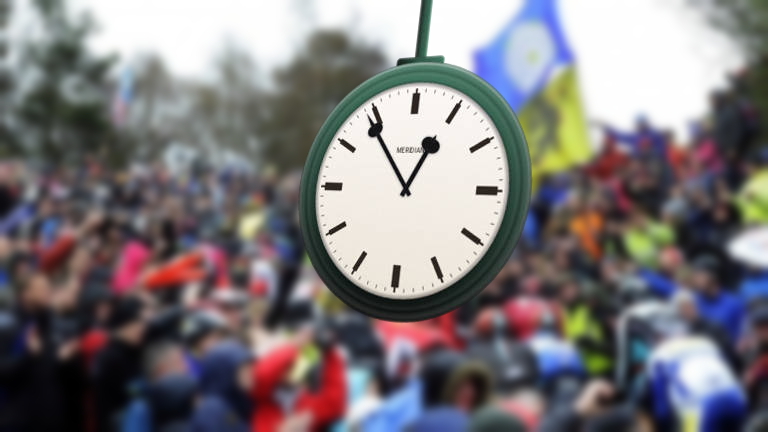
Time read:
h=12 m=54
